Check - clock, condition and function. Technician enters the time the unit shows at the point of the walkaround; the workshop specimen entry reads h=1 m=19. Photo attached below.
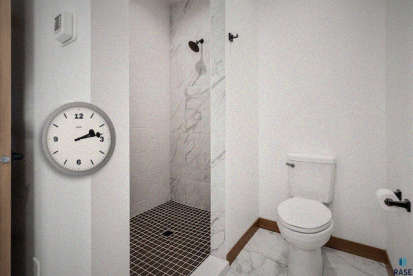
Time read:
h=2 m=13
